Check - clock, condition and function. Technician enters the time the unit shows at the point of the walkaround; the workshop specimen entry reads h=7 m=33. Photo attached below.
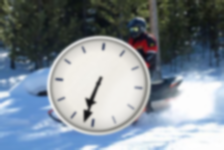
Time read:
h=6 m=32
